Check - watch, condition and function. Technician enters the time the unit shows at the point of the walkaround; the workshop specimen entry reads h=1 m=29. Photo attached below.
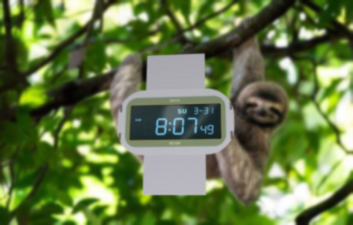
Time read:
h=8 m=7
